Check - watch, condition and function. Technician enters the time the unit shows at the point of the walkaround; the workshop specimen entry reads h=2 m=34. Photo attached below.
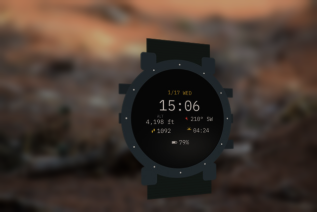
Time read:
h=15 m=6
